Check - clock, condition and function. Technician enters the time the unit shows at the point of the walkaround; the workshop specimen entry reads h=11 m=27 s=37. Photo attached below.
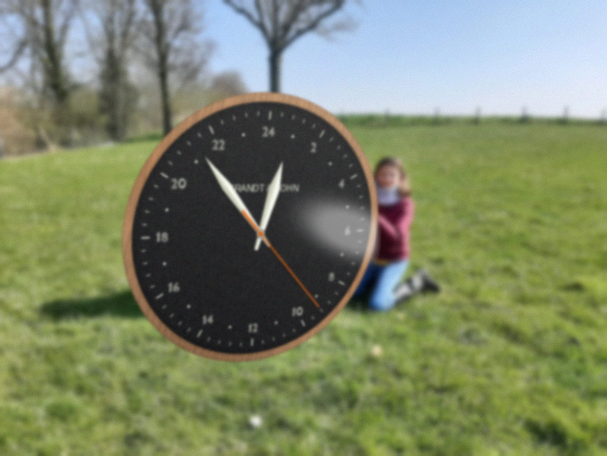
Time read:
h=0 m=53 s=23
